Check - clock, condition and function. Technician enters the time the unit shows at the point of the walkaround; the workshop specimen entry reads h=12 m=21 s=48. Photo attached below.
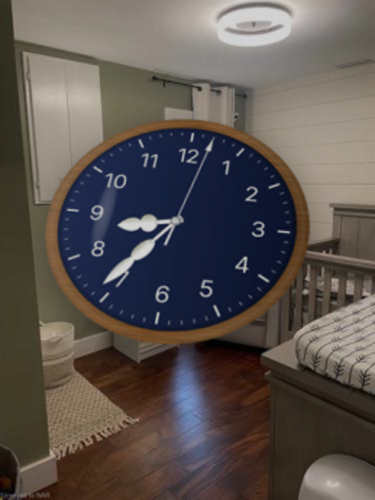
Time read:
h=8 m=36 s=2
